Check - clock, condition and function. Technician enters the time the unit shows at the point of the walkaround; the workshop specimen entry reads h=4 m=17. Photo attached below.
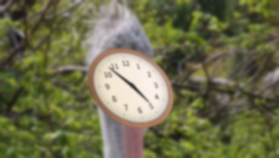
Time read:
h=4 m=53
